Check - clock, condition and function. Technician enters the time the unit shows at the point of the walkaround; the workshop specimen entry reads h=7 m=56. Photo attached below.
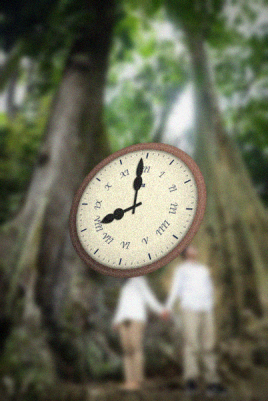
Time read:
h=7 m=59
